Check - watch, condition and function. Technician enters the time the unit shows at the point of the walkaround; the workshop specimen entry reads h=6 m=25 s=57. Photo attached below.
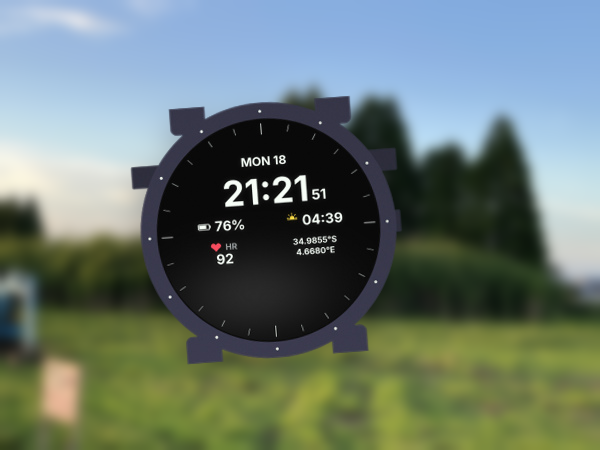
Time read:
h=21 m=21 s=51
